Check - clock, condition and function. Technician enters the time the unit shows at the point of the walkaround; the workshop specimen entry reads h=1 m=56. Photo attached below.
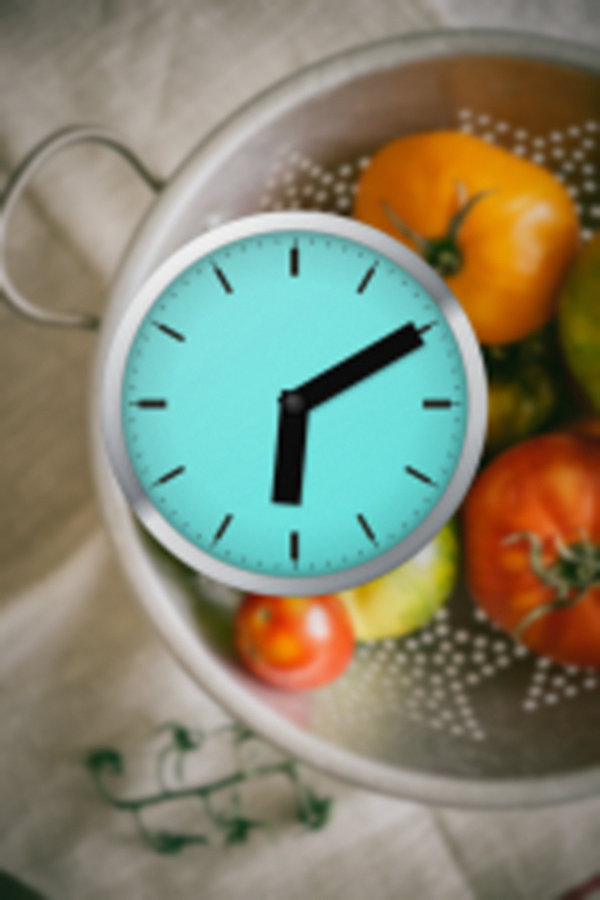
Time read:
h=6 m=10
